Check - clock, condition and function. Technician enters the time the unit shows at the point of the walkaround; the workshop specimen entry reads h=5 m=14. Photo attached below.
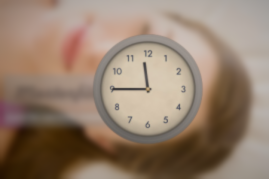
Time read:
h=11 m=45
